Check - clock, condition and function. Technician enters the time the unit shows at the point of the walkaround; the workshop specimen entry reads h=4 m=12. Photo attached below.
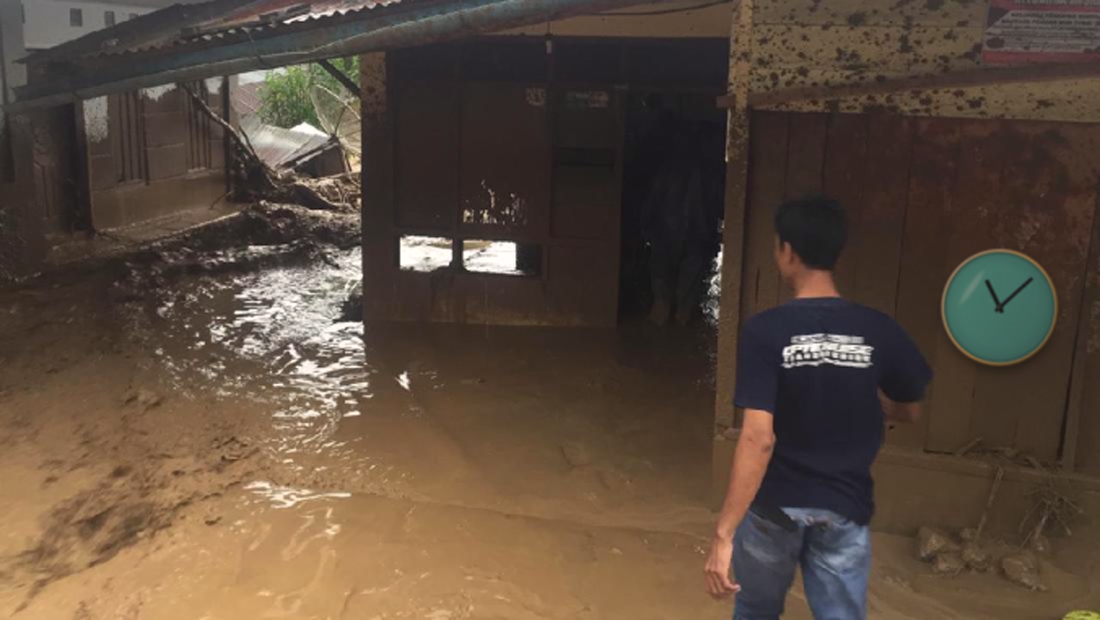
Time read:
h=11 m=8
